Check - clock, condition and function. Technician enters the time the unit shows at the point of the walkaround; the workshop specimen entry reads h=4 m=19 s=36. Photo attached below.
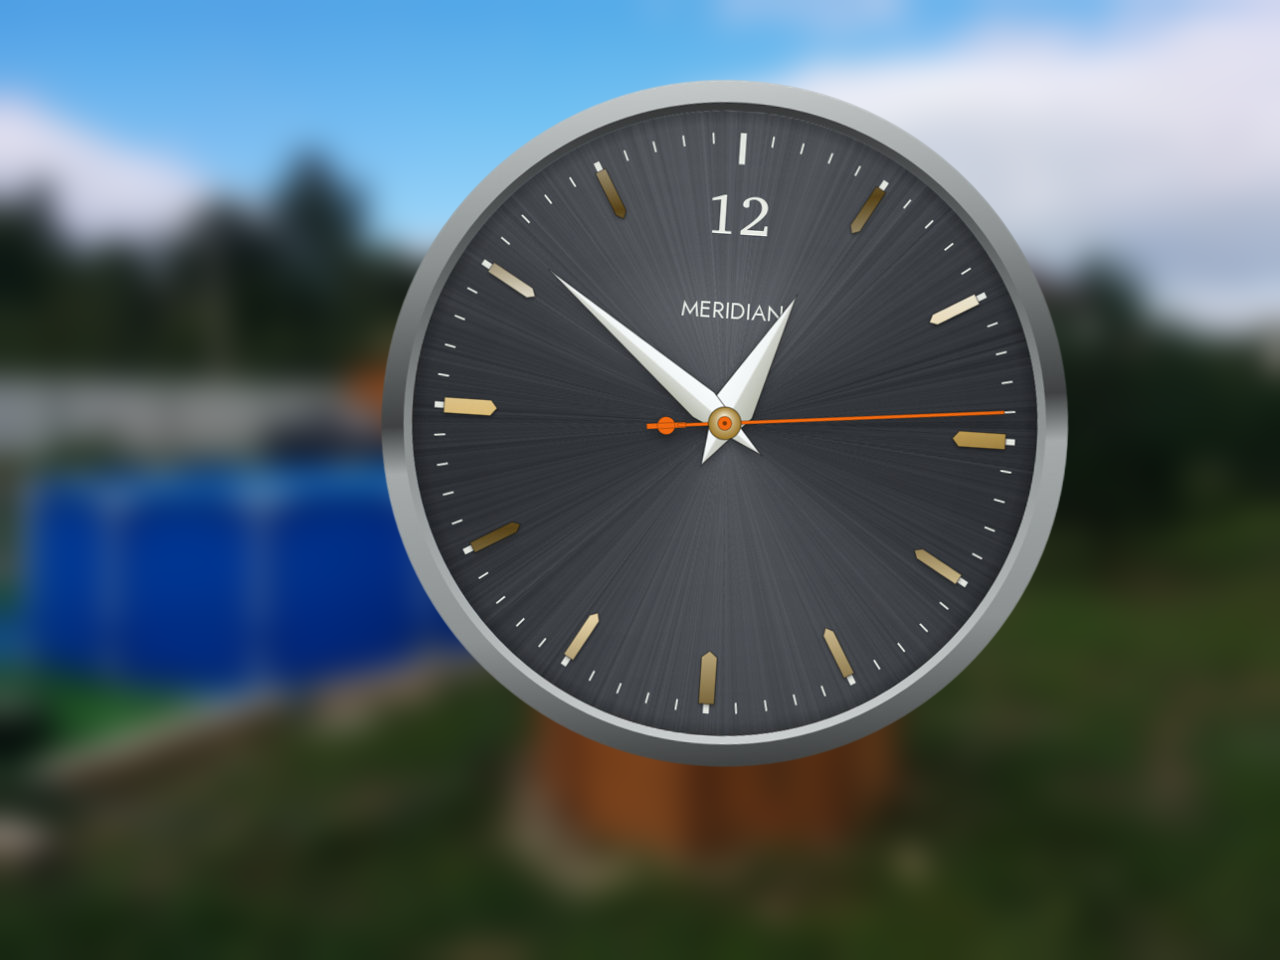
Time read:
h=12 m=51 s=14
